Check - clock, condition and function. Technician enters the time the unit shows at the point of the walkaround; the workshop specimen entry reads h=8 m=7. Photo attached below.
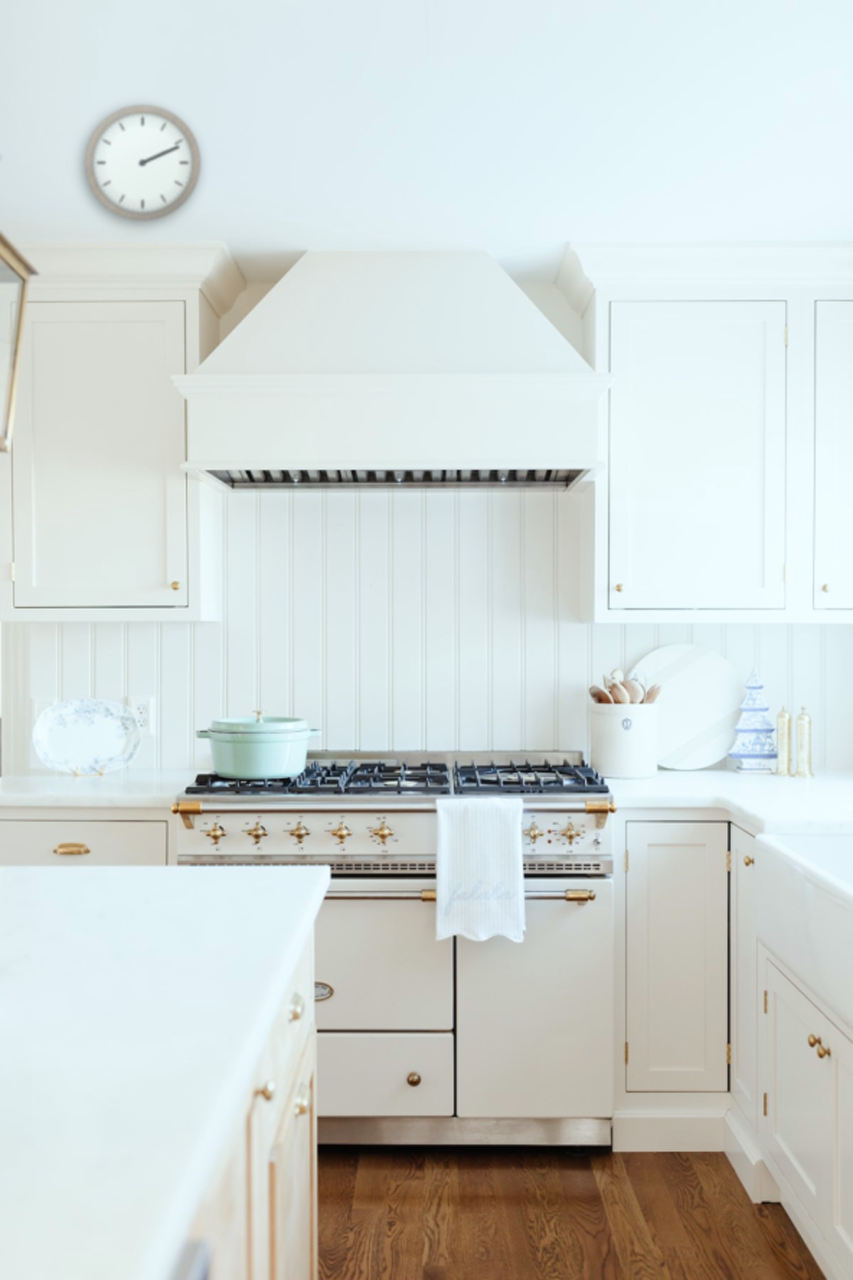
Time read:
h=2 m=11
